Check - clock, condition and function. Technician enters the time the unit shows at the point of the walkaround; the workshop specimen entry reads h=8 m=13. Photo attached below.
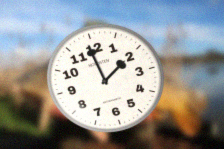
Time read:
h=1 m=59
